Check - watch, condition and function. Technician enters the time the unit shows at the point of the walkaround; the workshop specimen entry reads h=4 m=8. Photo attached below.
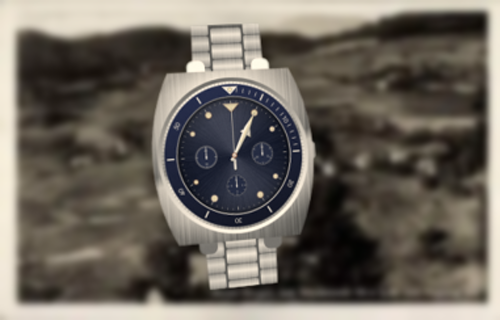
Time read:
h=1 m=5
